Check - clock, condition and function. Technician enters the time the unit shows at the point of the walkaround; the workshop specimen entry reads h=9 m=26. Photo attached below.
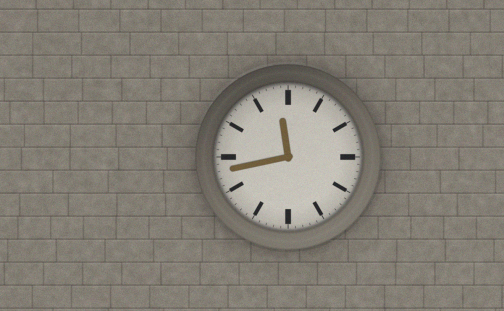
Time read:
h=11 m=43
